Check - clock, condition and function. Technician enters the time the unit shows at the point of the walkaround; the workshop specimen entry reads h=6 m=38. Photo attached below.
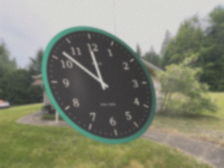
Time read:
h=11 m=52
